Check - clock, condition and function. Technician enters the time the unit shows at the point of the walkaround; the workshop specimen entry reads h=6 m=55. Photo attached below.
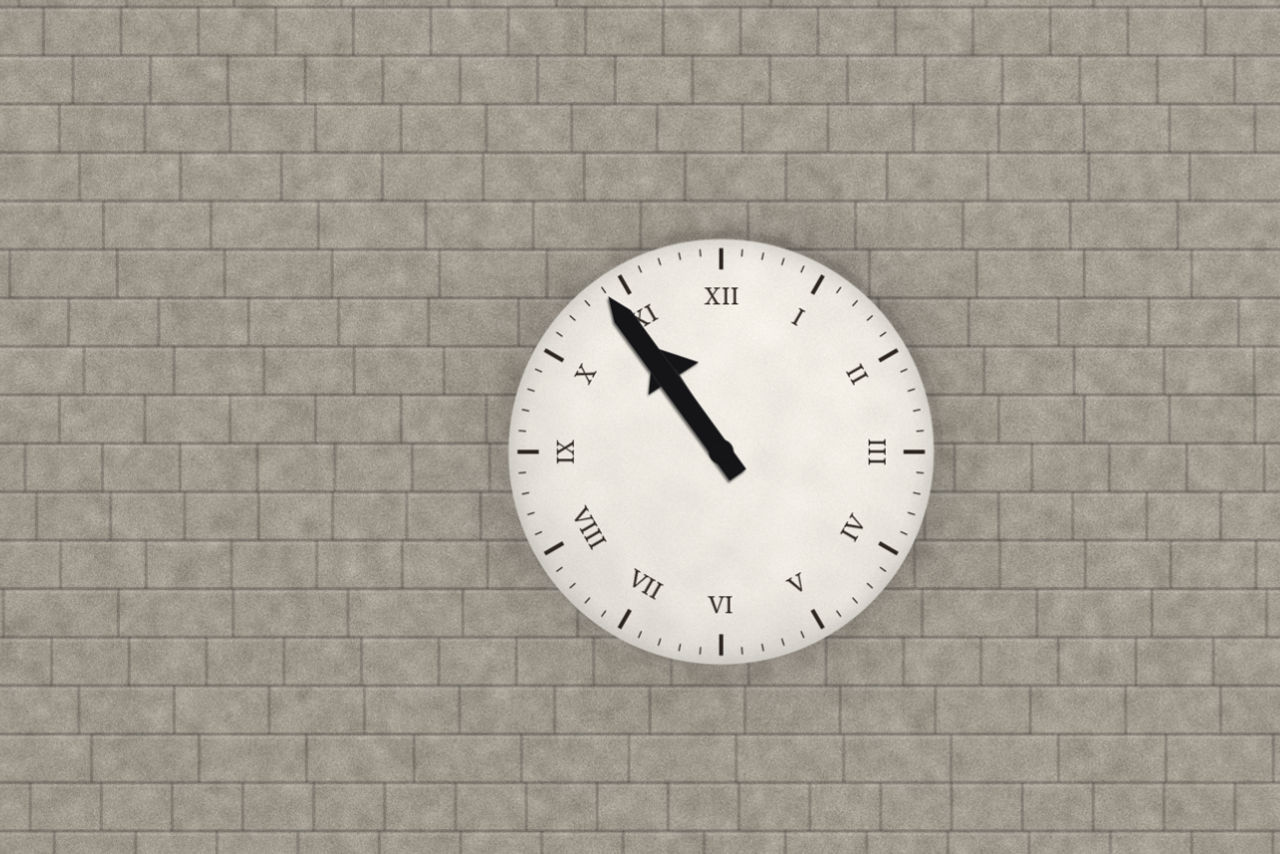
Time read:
h=10 m=54
